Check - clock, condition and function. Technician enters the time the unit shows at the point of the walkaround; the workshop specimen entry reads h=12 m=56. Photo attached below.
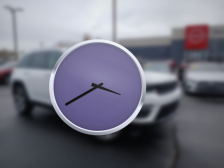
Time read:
h=3 m=40
